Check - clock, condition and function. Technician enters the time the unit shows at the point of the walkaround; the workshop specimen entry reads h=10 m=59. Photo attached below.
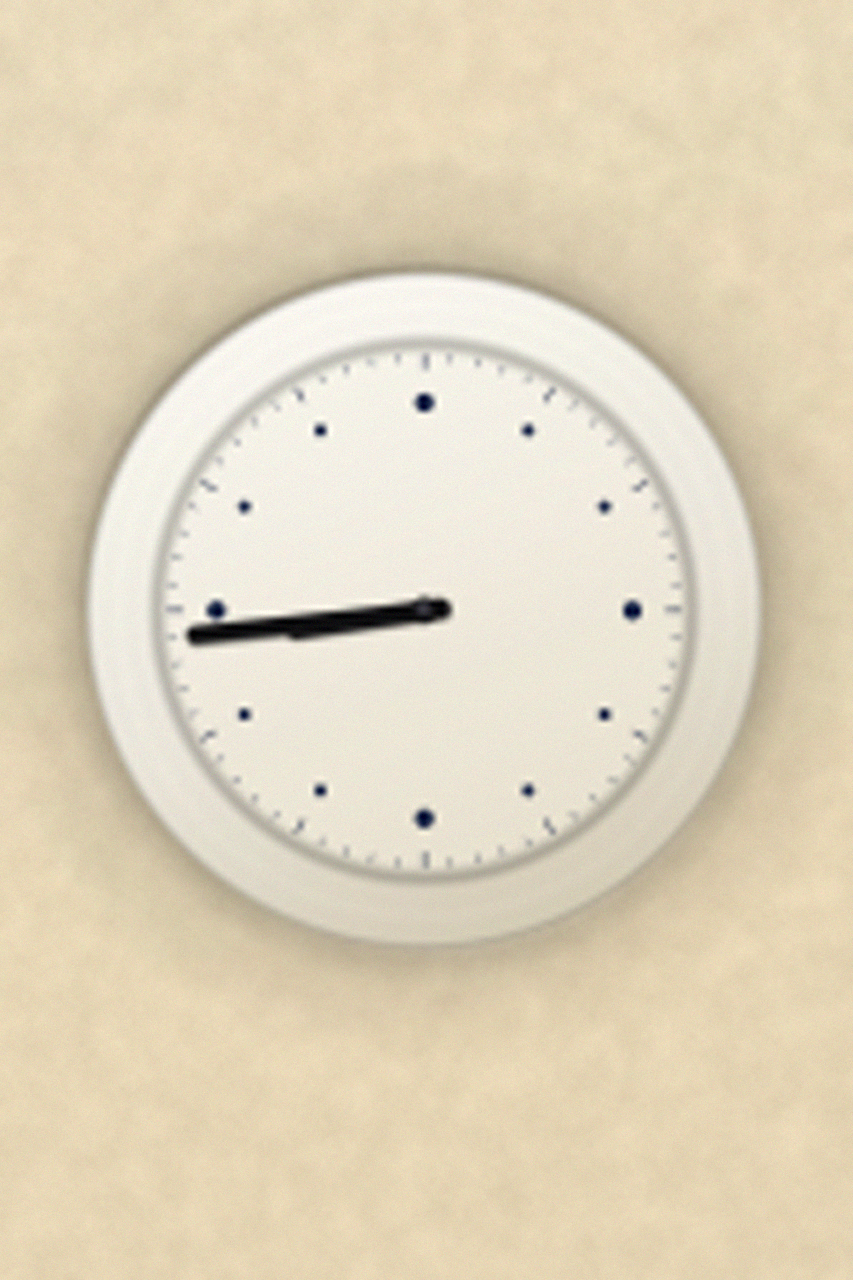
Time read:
h=8 m=44
